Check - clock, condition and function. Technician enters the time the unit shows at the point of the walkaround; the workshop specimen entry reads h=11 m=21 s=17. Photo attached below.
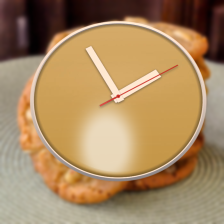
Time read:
h=1 m=55 s=10
